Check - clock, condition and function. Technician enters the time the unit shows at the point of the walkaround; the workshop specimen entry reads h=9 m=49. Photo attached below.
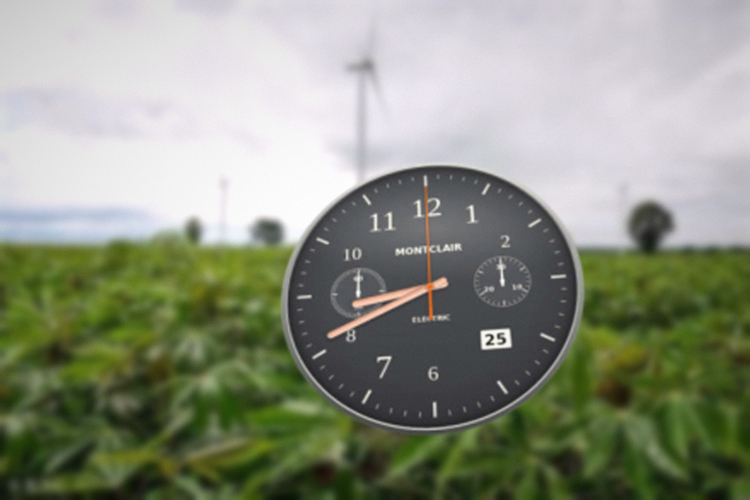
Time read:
h=8 m=41
